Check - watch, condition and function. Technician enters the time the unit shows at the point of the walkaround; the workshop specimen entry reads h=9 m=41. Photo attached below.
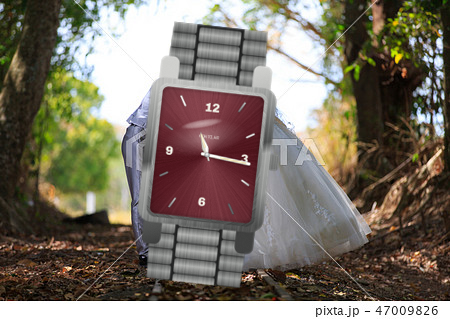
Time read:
h=11 m=16
